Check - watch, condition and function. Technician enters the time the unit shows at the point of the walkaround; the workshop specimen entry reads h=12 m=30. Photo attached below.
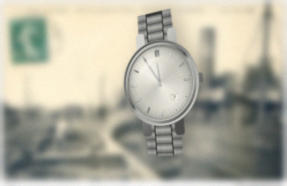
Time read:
h=11 m=55
